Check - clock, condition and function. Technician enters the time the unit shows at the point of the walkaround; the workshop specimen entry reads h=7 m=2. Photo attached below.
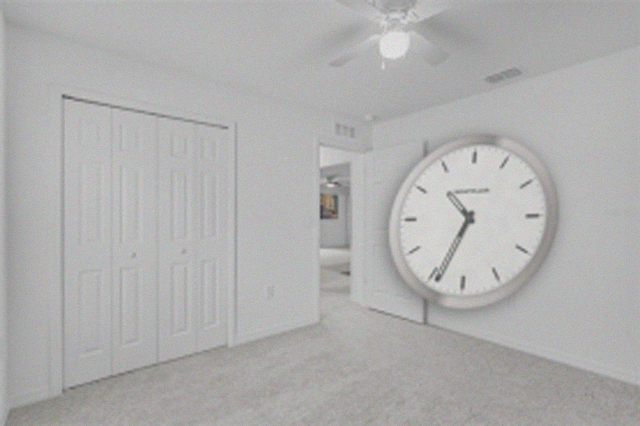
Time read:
h=10 m=34
